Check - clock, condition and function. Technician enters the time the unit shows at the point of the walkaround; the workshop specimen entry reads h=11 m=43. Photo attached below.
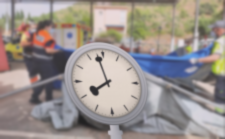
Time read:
h=7 m=58
